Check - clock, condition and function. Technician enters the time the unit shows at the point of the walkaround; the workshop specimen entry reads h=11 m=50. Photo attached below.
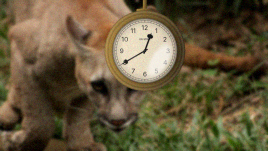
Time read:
h=12 m=40
